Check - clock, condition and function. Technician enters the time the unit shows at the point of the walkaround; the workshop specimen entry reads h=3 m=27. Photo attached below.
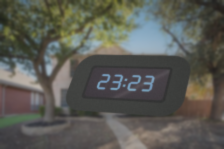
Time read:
h=23 m=23
